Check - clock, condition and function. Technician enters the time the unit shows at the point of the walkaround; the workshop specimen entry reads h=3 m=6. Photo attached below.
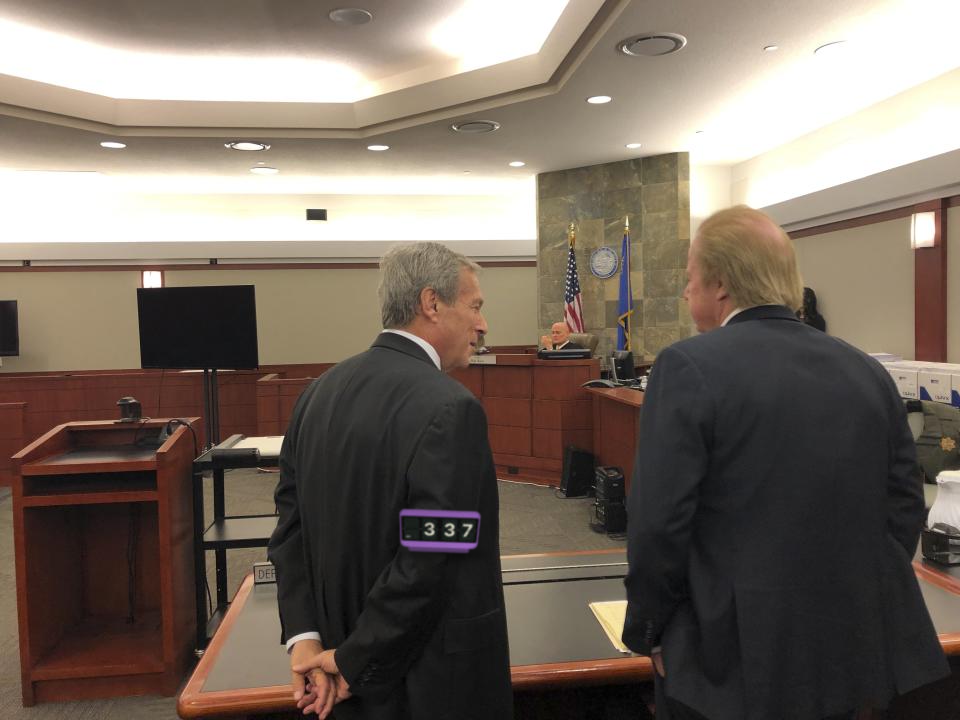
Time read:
h=3 m=37
